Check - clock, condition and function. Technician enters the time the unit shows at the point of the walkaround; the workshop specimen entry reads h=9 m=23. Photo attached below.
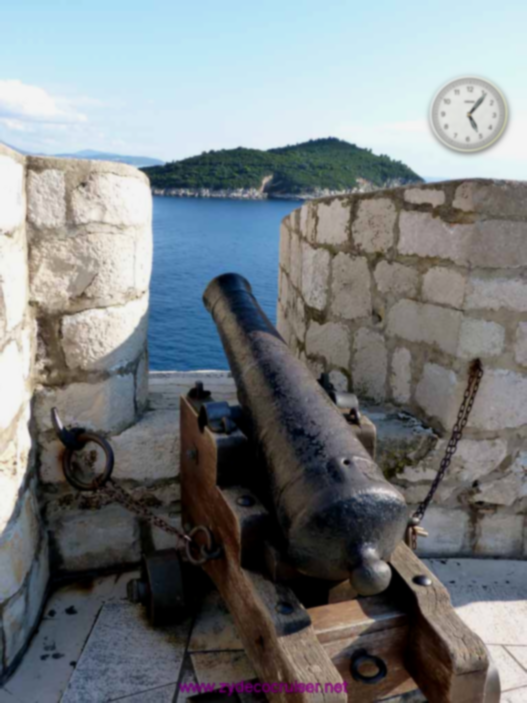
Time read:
h=5 m=6
